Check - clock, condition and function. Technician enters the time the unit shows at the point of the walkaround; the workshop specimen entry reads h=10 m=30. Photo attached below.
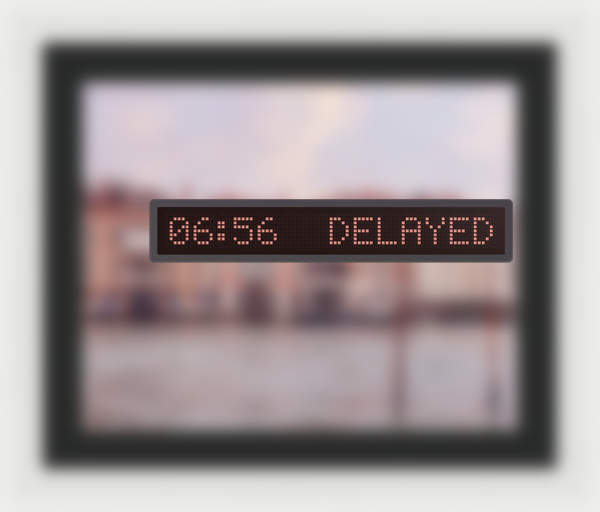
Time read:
h=6 m=56
